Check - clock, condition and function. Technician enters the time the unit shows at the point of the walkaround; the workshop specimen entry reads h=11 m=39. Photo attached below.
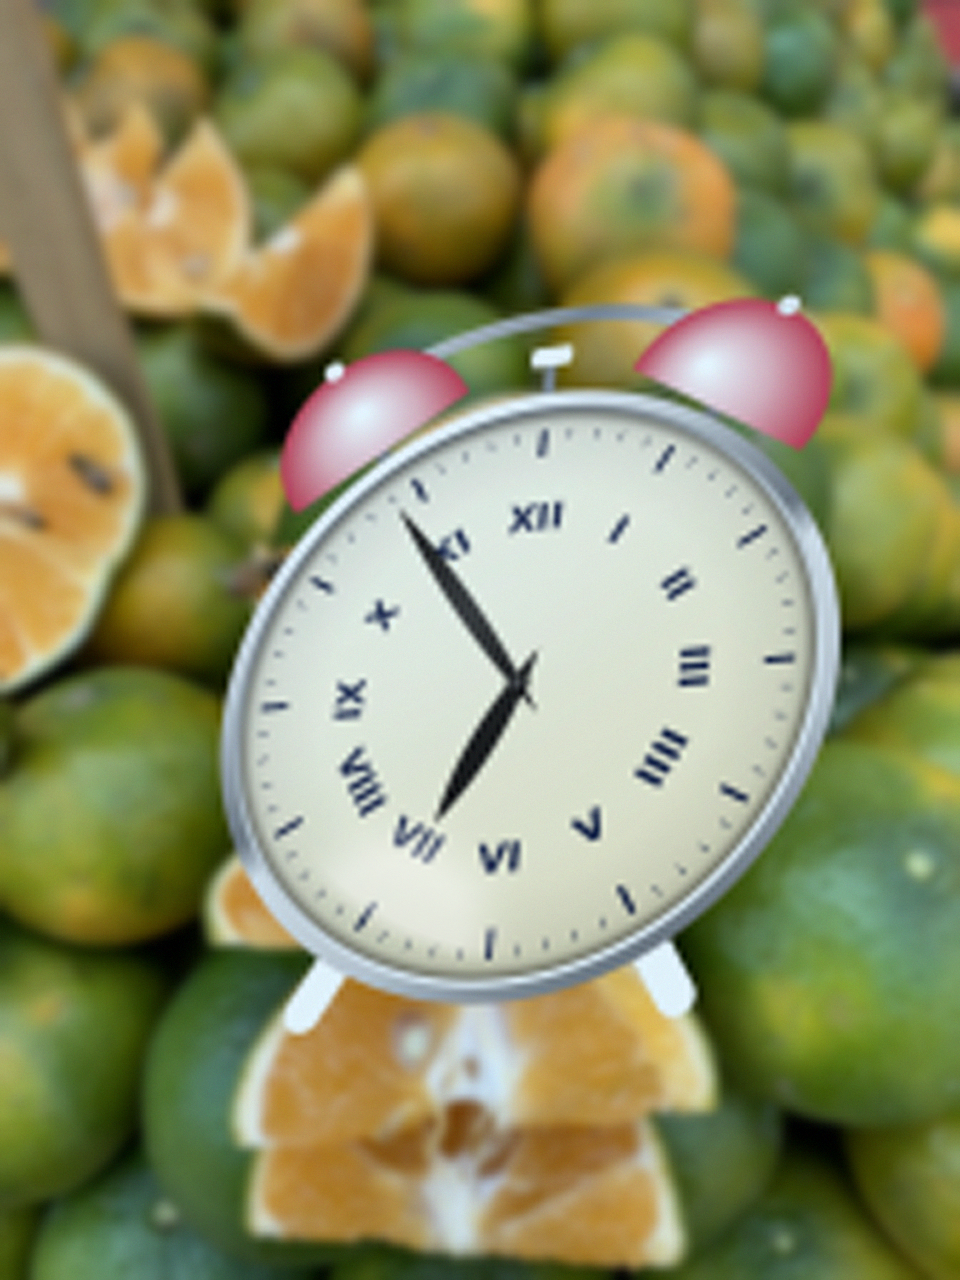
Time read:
h=6 m=54
